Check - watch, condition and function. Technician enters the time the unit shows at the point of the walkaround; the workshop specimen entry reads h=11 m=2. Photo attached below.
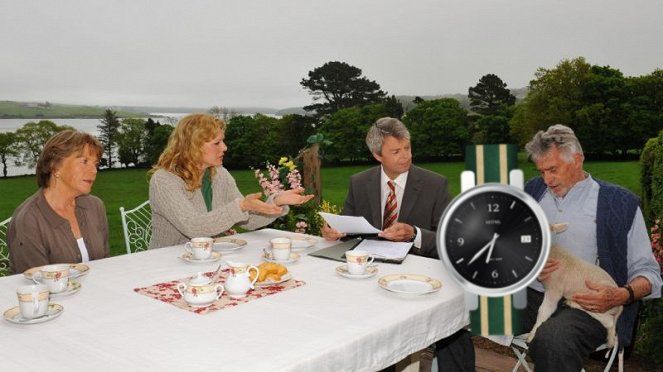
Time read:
h=6 m=38
